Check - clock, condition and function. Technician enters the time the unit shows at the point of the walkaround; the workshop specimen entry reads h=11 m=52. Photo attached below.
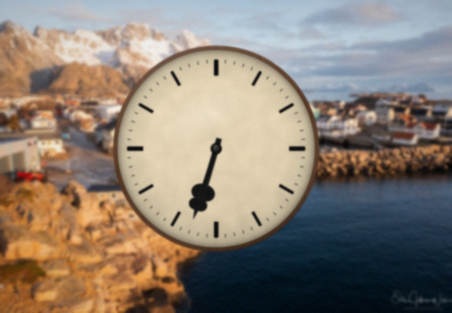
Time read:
h=6 m=33
